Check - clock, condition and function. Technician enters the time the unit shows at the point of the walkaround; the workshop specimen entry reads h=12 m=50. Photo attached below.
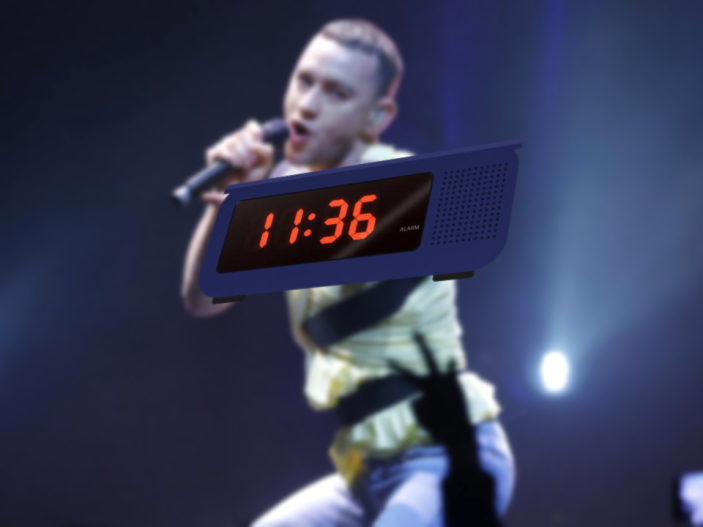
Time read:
h=11 m=36
